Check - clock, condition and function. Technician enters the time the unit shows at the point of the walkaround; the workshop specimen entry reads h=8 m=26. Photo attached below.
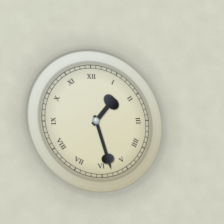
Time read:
h=1 m=28
